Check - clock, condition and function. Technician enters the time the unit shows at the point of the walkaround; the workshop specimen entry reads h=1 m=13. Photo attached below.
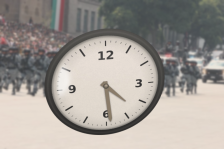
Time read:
h=4 m=29
